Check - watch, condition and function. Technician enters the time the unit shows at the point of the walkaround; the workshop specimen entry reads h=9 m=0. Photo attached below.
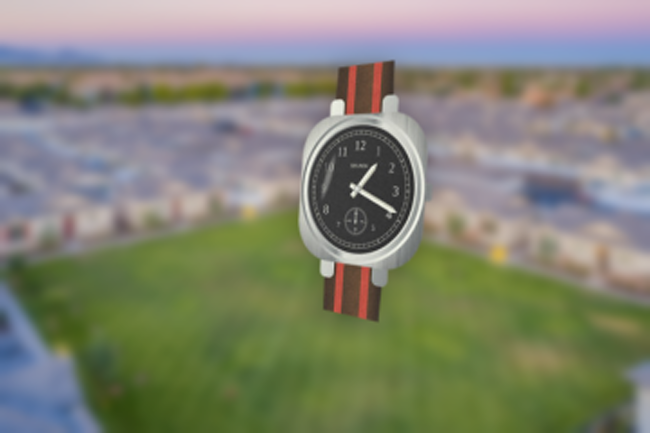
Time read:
h=1 m=19
